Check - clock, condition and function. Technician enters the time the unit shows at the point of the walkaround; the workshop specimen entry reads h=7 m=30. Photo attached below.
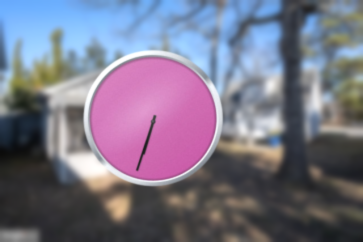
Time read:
h=6 m=33
